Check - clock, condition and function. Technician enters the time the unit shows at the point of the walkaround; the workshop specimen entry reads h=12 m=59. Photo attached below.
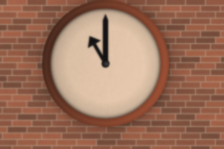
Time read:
h=11 m=0
